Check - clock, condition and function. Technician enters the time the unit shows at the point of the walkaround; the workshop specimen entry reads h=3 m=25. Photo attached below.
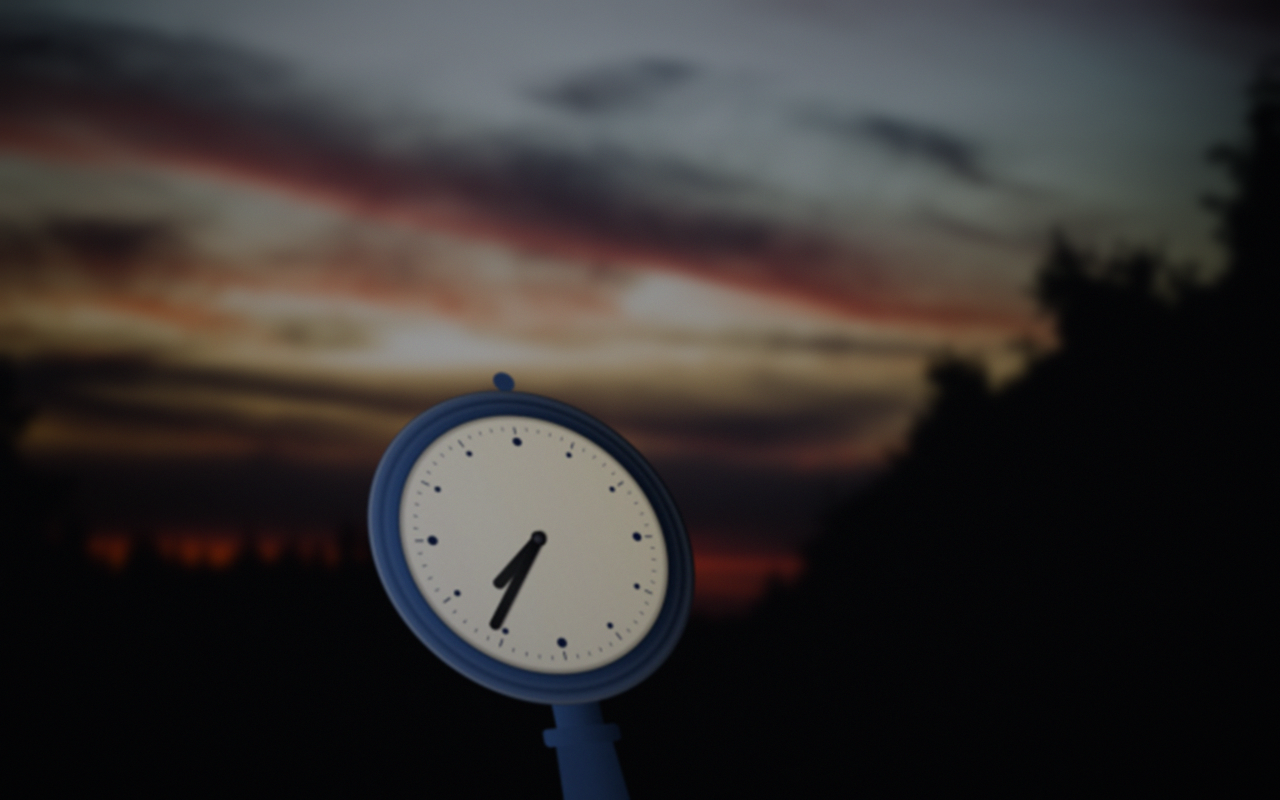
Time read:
h=7 m=36
